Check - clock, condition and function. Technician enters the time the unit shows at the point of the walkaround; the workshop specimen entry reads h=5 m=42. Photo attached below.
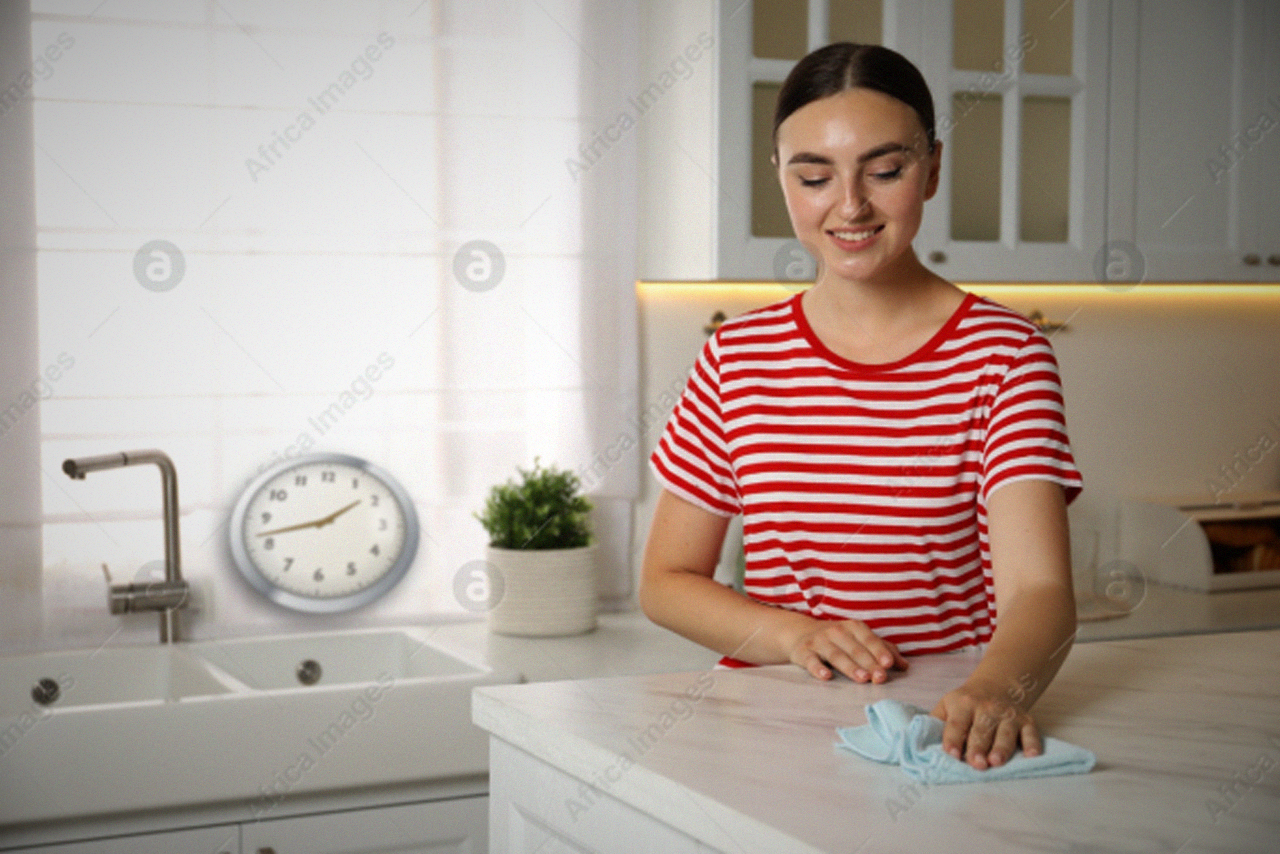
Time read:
h=1 m=42
